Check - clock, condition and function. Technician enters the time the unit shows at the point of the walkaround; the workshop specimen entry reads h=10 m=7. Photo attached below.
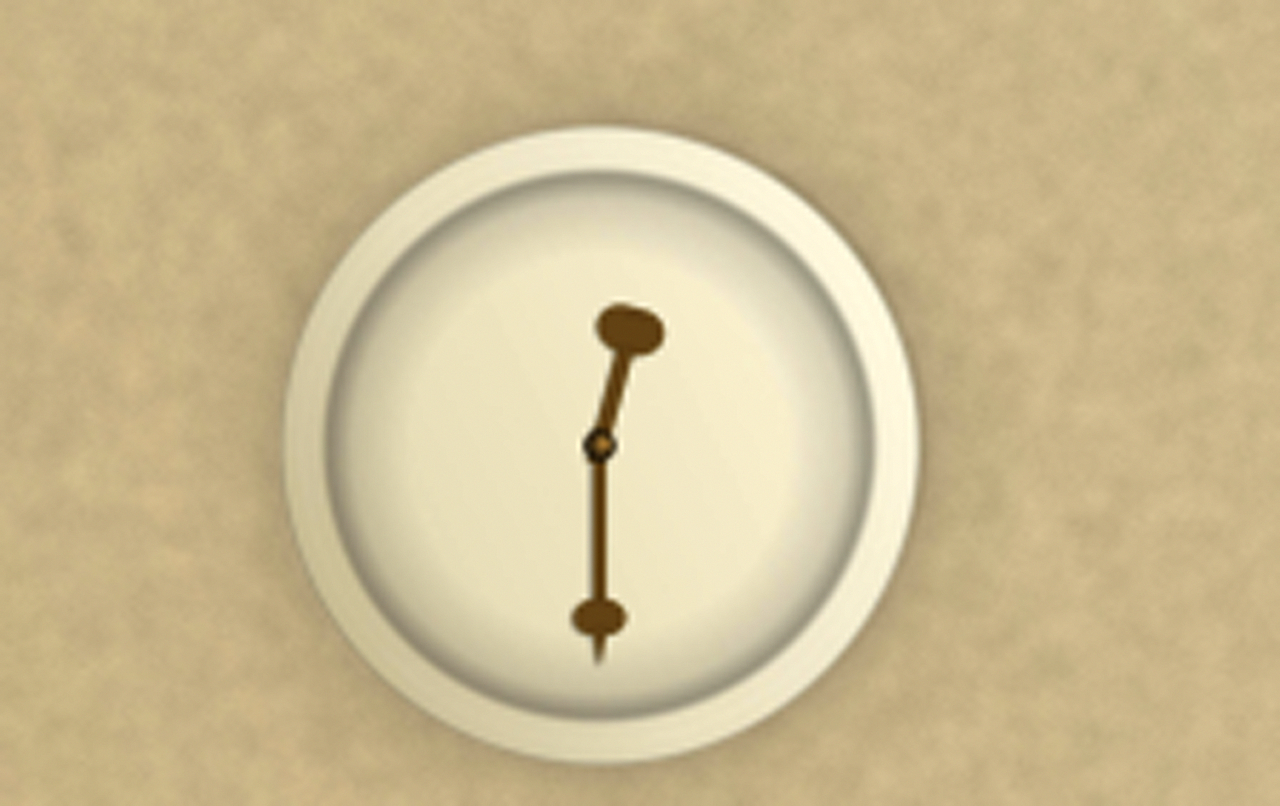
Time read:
h=12 m=30
